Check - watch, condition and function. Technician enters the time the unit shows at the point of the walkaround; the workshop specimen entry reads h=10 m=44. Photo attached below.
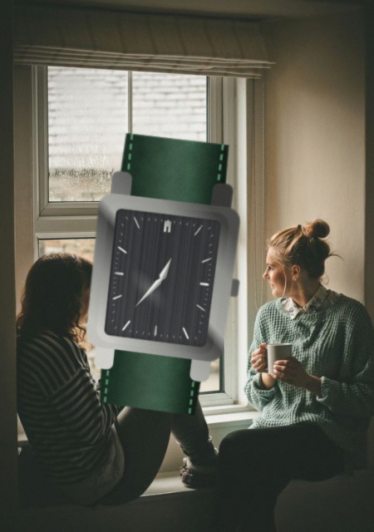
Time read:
h=12 m=36
